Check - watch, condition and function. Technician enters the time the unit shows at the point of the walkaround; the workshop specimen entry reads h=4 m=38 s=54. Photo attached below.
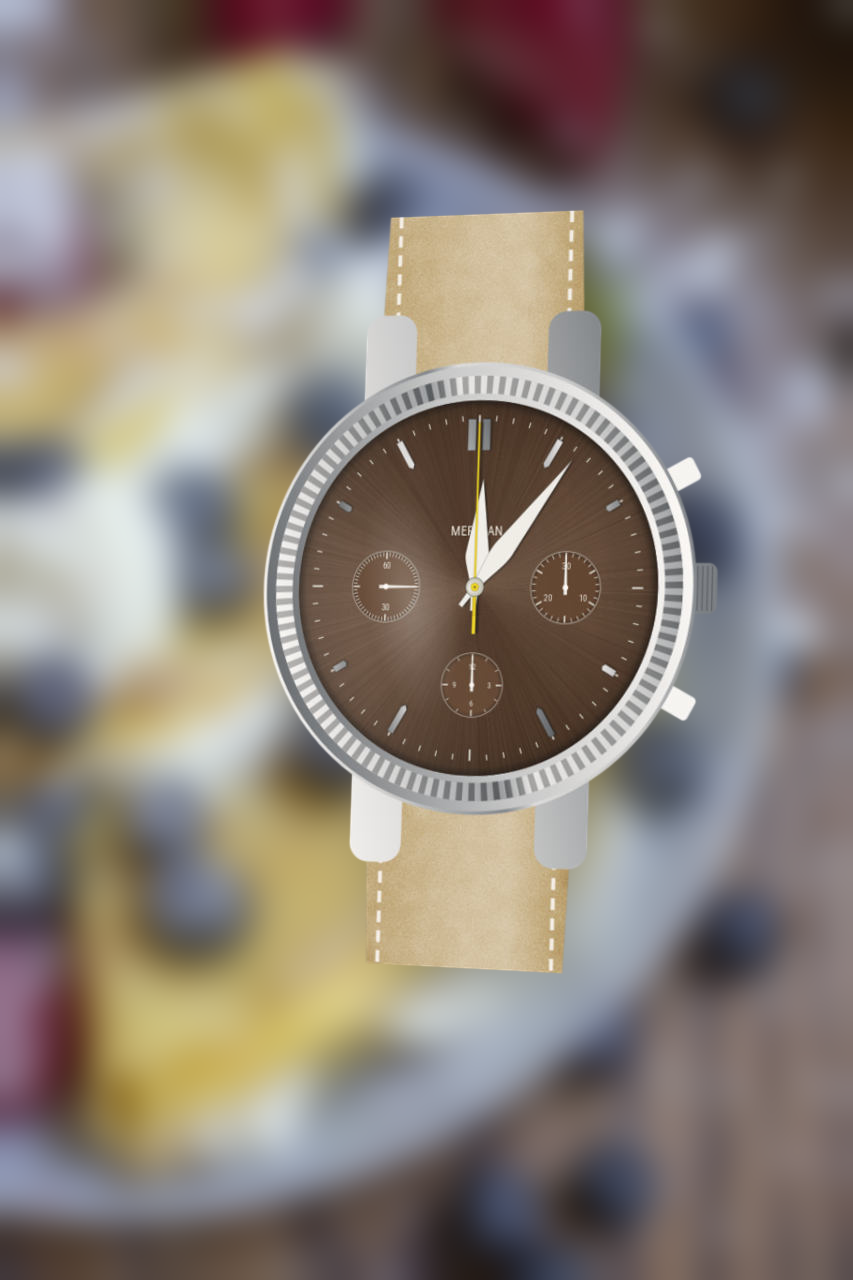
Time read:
h=12 m=6 s=15
